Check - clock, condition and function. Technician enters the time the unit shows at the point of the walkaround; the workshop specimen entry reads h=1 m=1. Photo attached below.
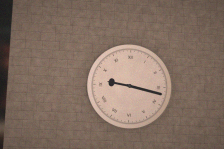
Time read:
h=9 m=17
